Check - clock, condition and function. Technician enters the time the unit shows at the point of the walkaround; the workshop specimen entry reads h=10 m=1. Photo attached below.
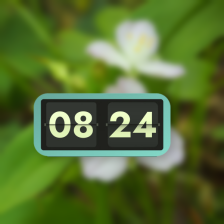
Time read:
h=8 m=24
